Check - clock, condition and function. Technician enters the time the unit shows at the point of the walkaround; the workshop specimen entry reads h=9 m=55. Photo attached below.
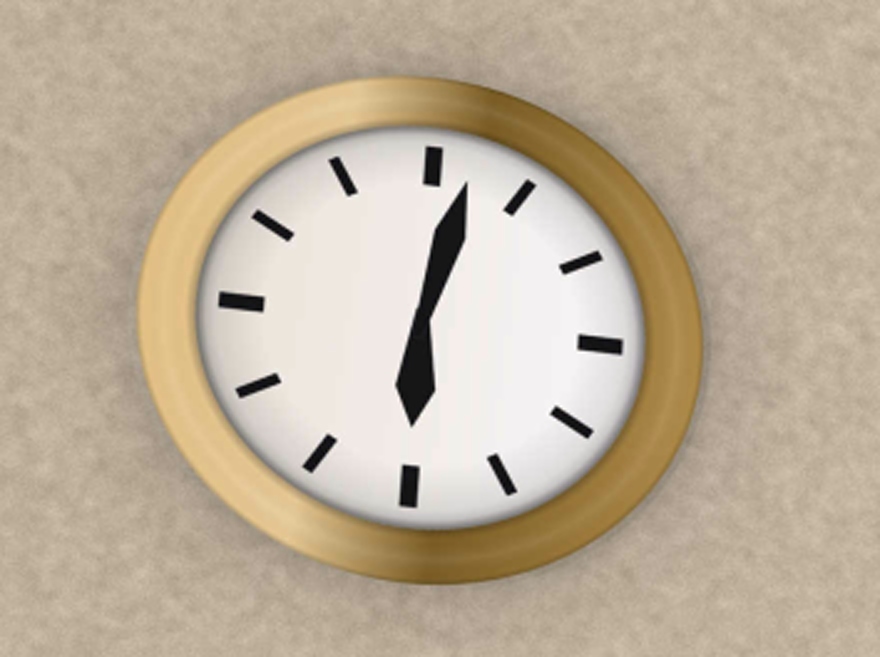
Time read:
h=6 m=2
